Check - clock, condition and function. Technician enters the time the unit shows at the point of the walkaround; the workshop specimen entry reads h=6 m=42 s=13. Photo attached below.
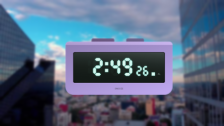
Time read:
h=2 m=49 s=26
